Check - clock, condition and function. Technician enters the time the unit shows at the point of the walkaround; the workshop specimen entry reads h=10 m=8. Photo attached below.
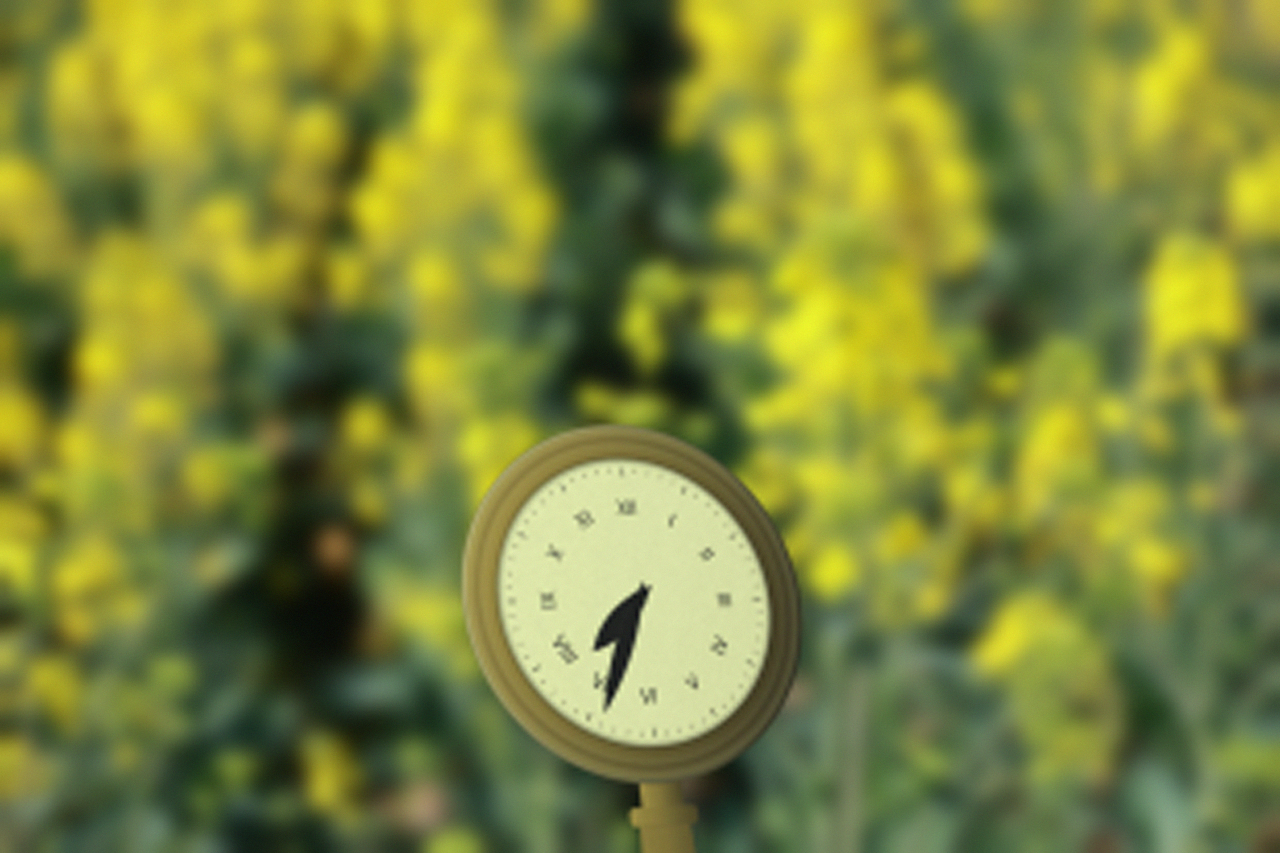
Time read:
h=7 m=34
